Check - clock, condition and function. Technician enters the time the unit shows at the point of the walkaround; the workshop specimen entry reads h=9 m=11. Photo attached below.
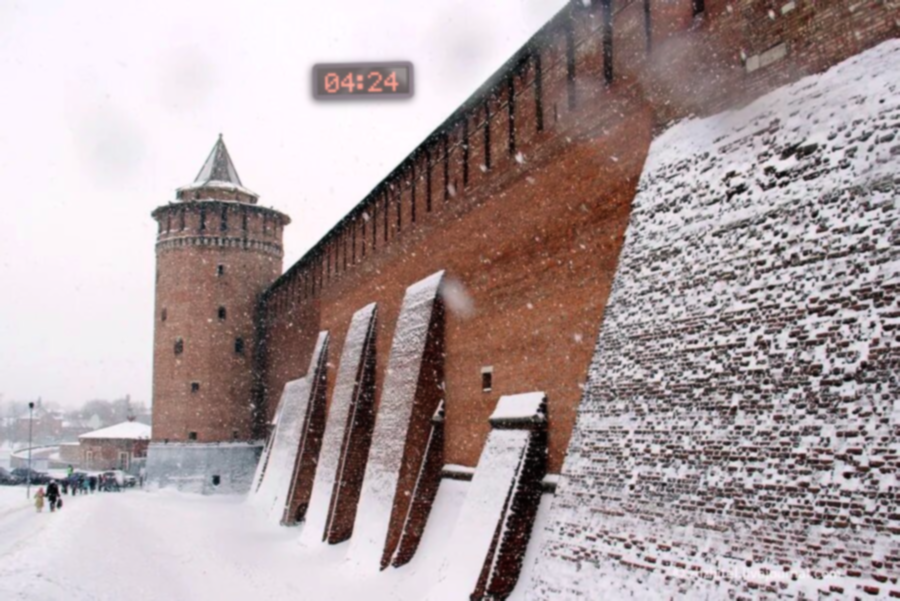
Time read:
h=4 m=24
